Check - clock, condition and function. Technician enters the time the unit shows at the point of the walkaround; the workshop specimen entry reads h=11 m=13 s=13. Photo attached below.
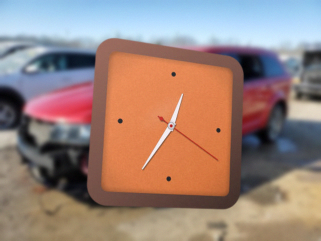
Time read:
h=12 m=35 s=20
